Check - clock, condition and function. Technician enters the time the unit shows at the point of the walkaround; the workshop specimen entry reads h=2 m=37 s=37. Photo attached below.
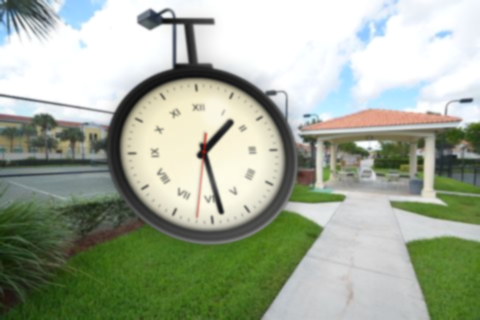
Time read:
h=1 m=28 s=32
